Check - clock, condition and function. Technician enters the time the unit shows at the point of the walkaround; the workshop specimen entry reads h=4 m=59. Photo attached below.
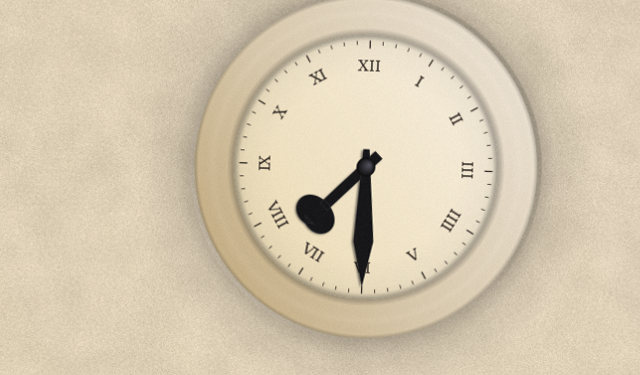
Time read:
h=7 m=30
